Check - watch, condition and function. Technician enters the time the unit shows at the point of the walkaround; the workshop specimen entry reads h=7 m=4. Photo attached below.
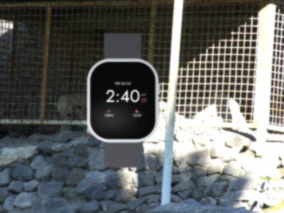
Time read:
h=2 m=40
